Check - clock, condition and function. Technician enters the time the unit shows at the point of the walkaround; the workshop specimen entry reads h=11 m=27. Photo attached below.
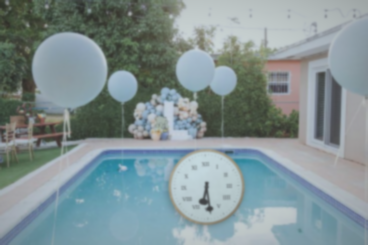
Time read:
h=6 m=29
